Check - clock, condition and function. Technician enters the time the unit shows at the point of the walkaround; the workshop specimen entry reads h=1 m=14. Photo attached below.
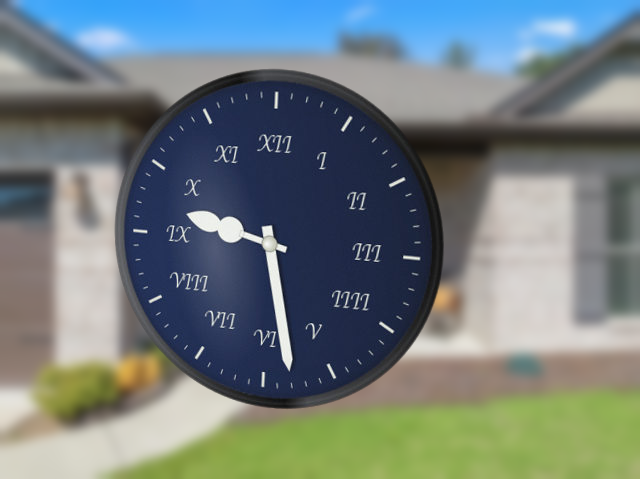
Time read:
h=9 m=28
